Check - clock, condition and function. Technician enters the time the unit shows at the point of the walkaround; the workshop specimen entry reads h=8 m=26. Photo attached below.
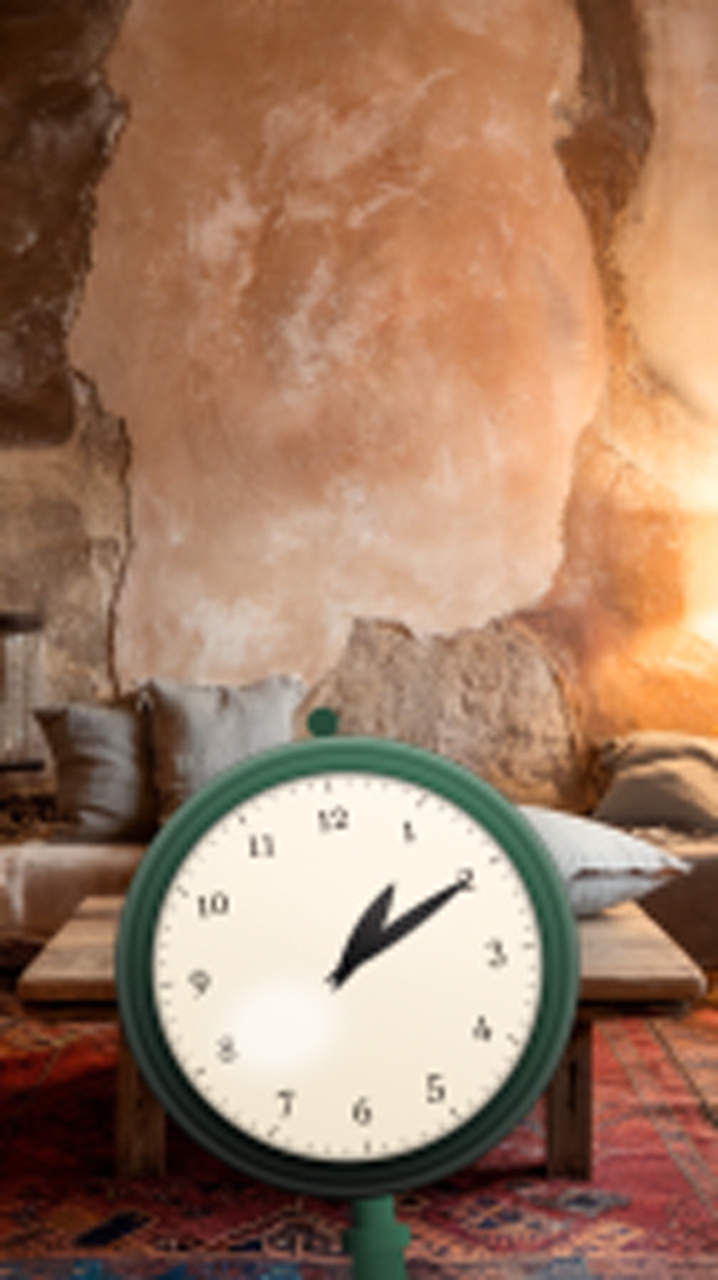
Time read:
h=1 m=10
